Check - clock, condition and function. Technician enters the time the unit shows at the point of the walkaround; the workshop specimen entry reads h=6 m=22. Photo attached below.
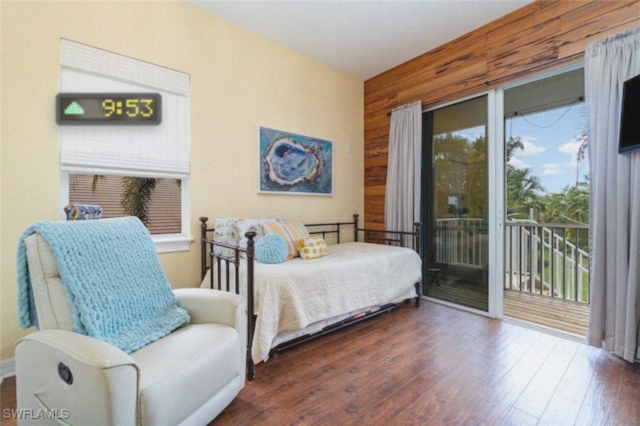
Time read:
h=9 m=53
